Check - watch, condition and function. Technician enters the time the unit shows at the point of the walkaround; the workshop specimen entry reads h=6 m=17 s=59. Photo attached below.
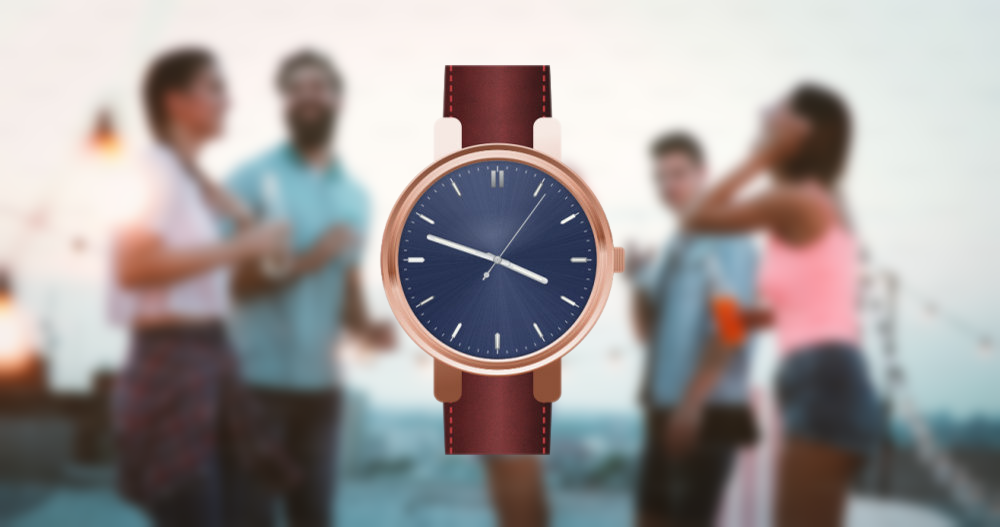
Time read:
h=3 m=48 s=6
